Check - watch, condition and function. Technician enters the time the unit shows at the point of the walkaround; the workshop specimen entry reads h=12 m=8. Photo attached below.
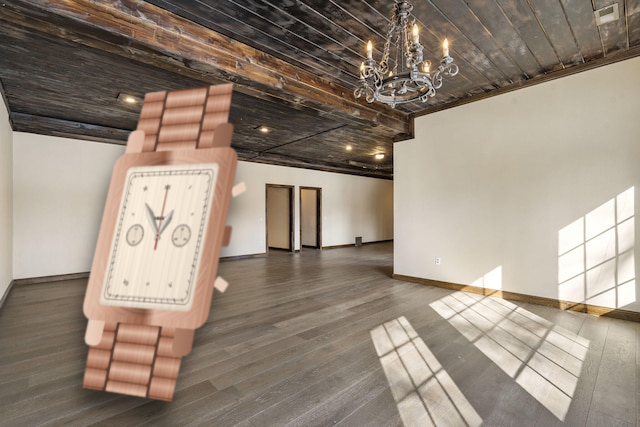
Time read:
h=12 m=54
